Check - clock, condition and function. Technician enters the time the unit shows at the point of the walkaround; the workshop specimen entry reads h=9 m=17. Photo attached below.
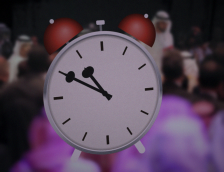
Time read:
h=10 m=50
